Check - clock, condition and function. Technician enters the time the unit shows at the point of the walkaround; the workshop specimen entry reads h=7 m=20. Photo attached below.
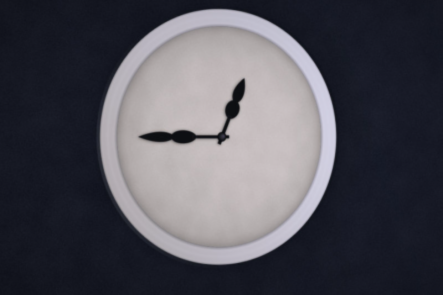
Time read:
h=12 m=45
